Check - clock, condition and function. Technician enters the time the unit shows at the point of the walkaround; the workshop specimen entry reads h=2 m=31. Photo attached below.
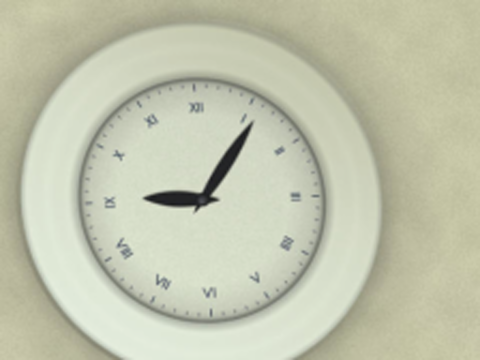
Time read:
h=9 m=6
